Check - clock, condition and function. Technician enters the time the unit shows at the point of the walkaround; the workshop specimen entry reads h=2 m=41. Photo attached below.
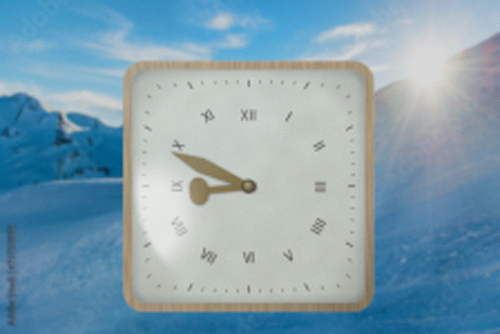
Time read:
h=8 m=49
